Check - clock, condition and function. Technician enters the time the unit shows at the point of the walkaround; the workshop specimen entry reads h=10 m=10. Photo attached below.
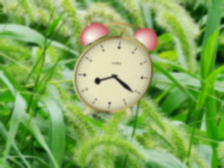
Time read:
h=8 m=21
